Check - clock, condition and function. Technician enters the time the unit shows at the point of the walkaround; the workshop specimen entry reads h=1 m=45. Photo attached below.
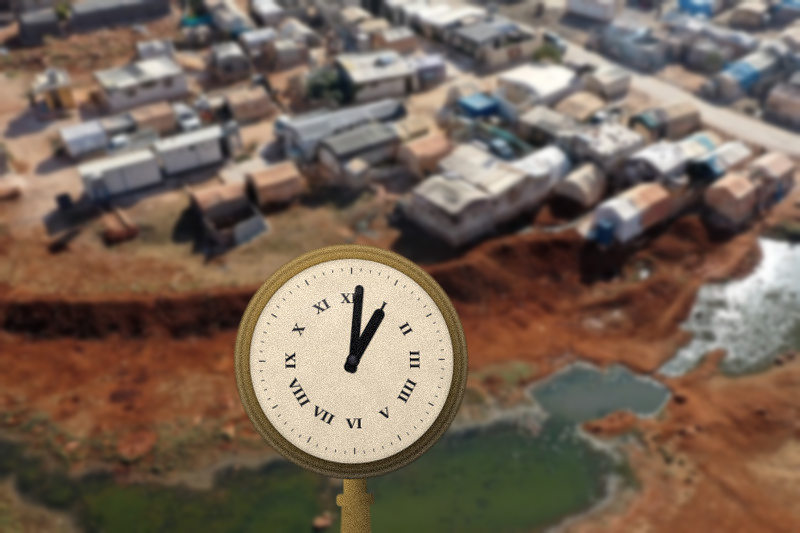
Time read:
h=1 m=1
